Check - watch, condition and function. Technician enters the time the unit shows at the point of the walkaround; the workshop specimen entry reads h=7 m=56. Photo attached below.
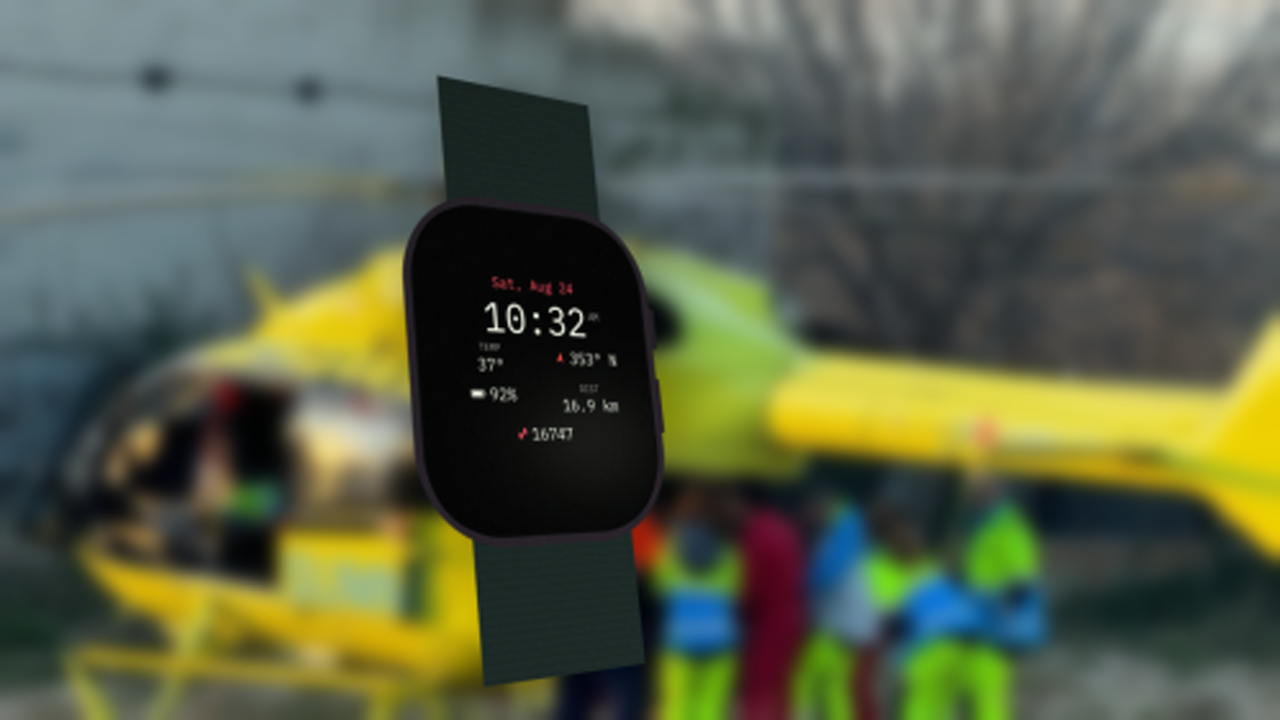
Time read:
h=10 m=32
